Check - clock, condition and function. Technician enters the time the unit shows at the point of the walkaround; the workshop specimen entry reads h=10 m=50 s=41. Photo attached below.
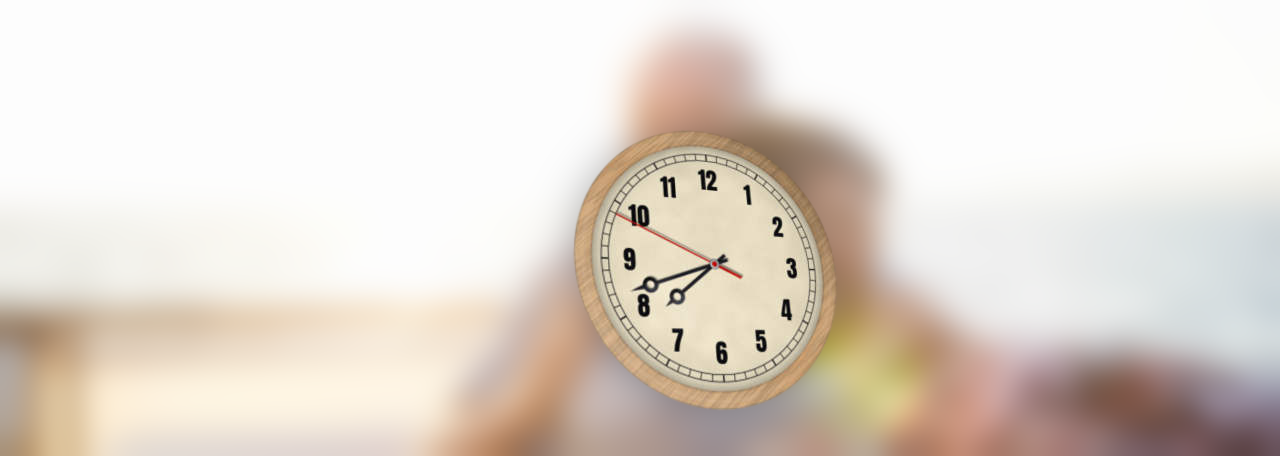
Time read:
h=7 m=41 s=49
